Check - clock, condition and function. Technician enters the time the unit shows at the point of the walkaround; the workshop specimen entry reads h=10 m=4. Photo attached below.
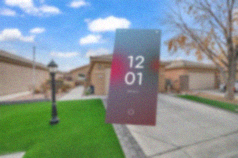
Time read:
h=12 m=1
